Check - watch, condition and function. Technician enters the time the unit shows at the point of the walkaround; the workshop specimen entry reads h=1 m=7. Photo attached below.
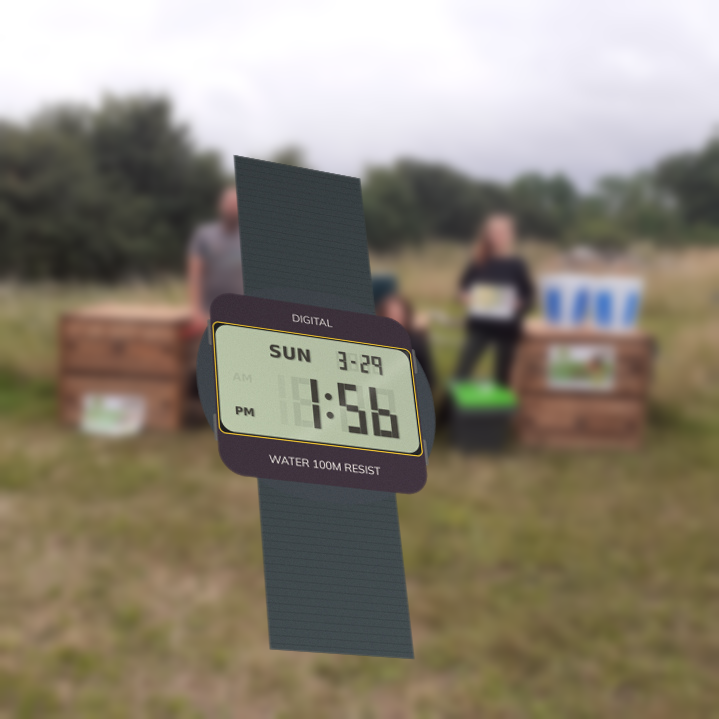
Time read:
h=1 m=56
